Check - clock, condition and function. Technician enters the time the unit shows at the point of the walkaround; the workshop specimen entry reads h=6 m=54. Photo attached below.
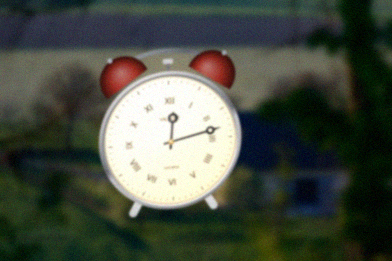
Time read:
h=12 m=13
